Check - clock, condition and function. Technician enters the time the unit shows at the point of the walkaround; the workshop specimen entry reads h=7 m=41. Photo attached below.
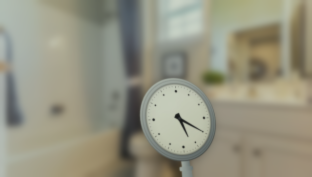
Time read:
h=5 m=20
